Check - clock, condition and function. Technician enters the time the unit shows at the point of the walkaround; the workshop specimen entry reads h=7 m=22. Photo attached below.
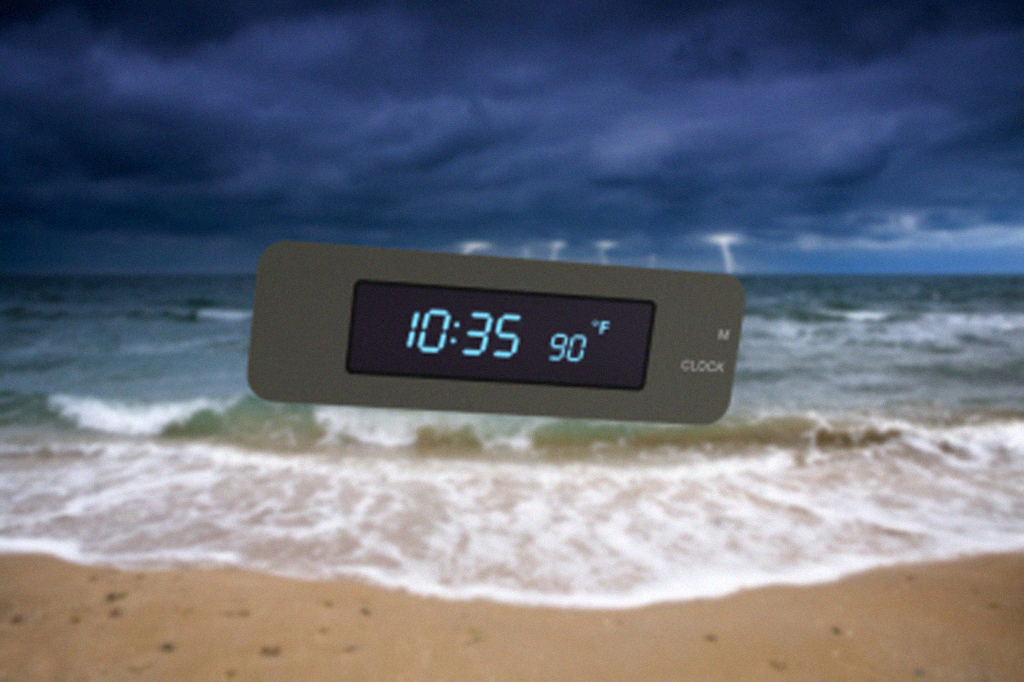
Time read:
h=10 m=35
